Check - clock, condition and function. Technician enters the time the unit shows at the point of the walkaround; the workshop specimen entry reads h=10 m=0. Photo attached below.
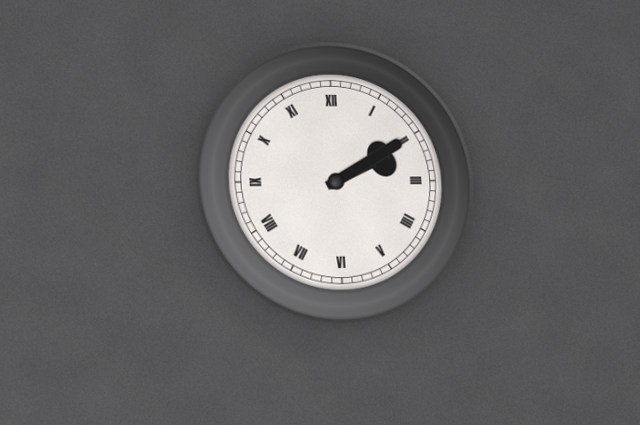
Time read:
h=2 m=10
